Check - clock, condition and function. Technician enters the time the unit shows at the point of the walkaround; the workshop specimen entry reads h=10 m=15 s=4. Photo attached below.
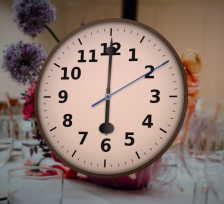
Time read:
h=6 m=0 s=10
